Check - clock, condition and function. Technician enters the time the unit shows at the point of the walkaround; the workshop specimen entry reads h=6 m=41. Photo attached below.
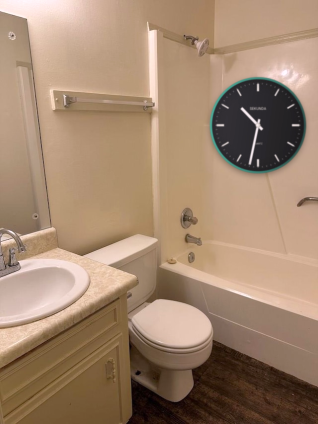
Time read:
h=10 m=32
